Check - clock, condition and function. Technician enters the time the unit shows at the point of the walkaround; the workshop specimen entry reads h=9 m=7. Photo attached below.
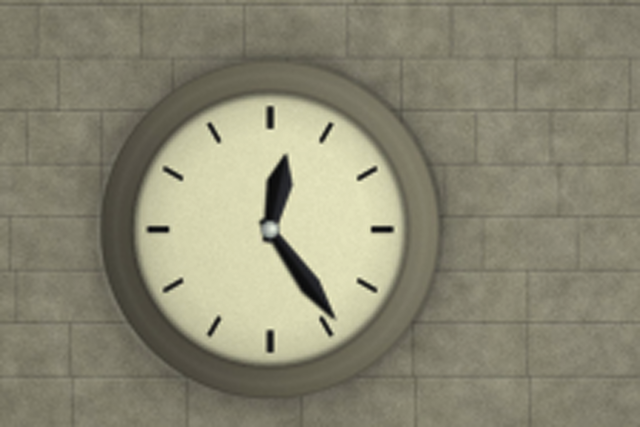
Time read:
h=12 m=24
